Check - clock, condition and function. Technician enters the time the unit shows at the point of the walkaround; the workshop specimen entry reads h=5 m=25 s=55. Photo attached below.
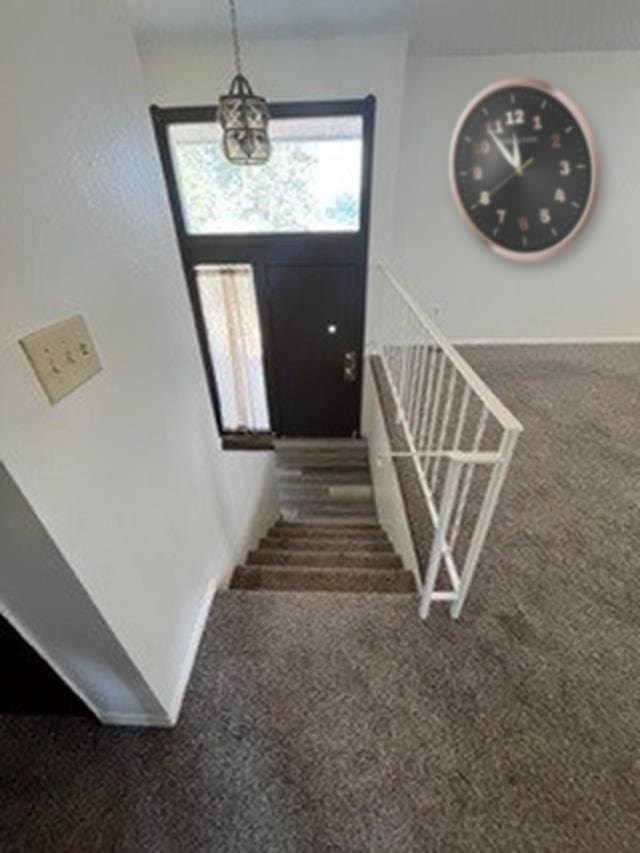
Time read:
h=11 m=53 s=40
